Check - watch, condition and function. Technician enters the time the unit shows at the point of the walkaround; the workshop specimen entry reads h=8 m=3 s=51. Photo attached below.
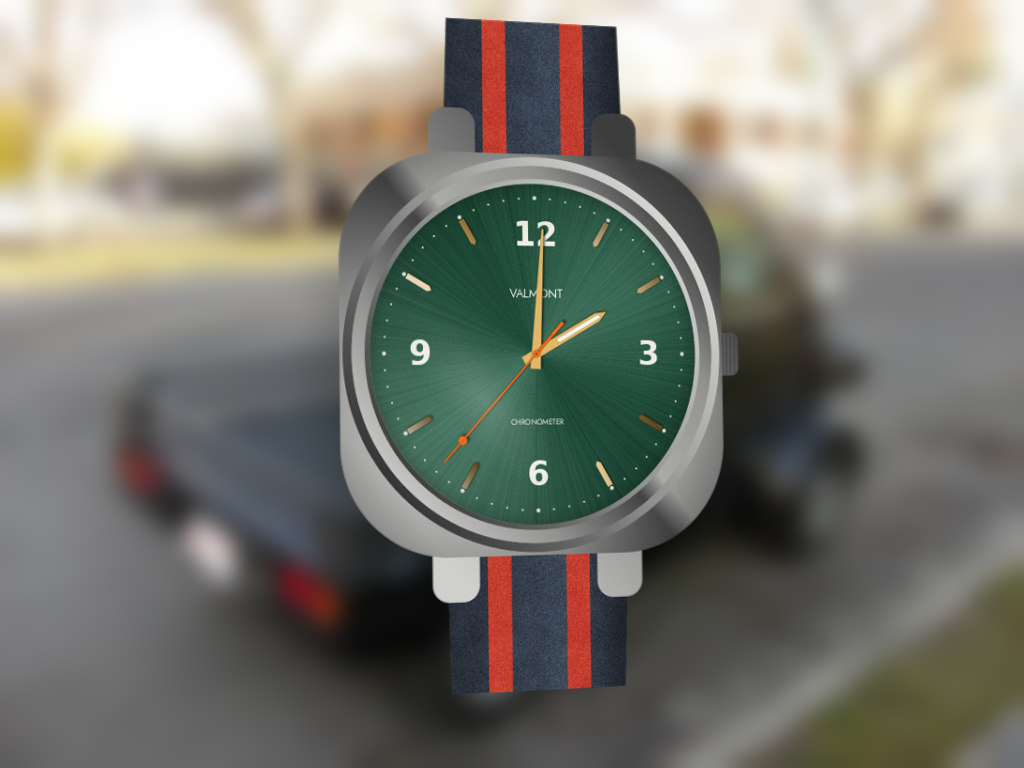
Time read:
h=2 m=0 s=37
